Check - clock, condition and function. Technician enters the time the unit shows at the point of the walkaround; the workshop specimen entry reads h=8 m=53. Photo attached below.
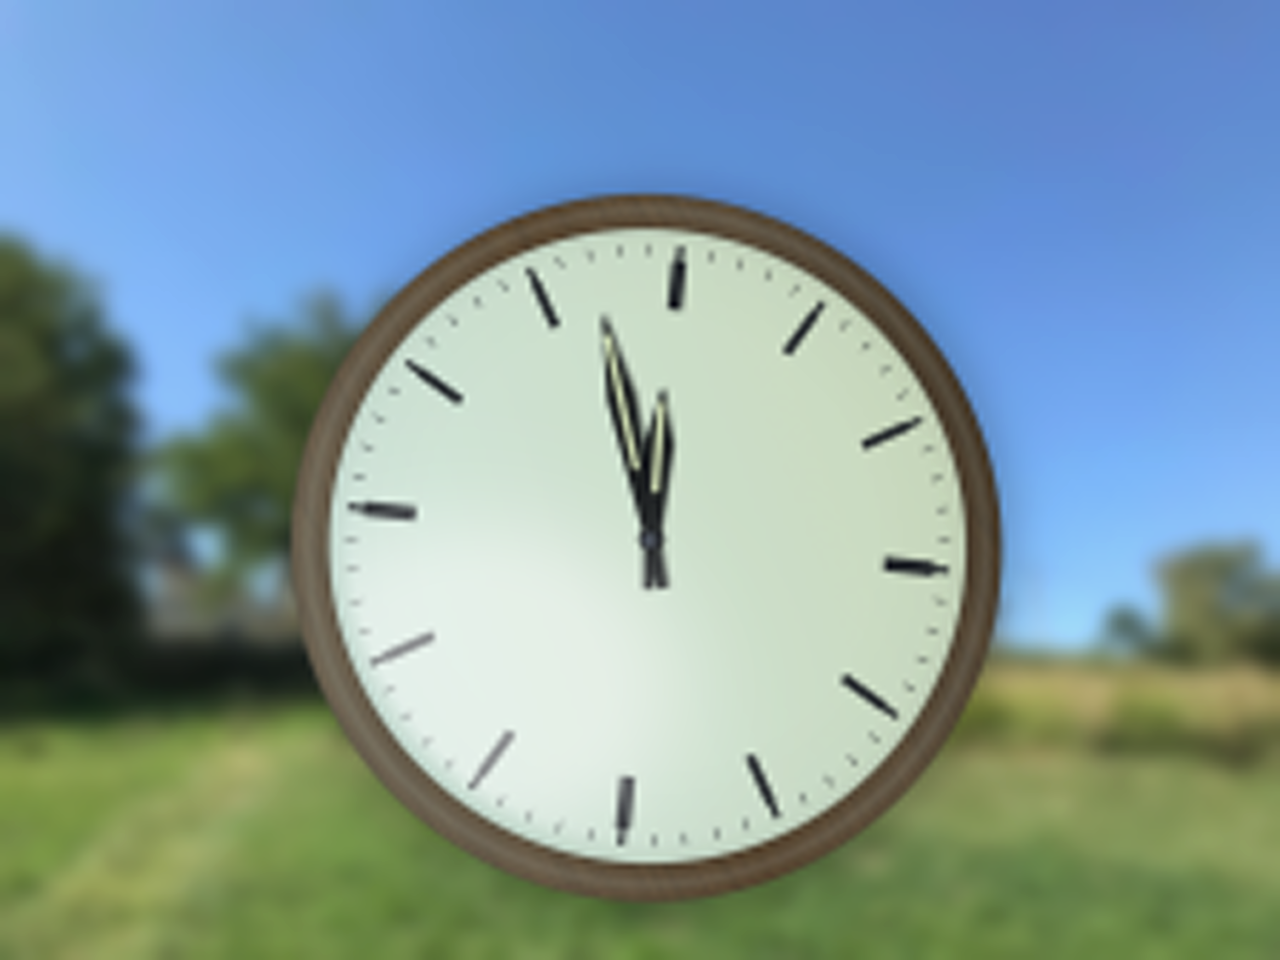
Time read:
h=11 m=57
